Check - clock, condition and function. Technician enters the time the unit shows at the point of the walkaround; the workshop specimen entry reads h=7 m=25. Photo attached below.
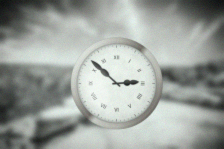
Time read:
h=2 m=52
